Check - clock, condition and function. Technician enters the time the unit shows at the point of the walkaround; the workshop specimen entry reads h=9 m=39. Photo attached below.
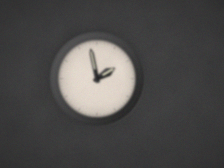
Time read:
h=1 m=58
